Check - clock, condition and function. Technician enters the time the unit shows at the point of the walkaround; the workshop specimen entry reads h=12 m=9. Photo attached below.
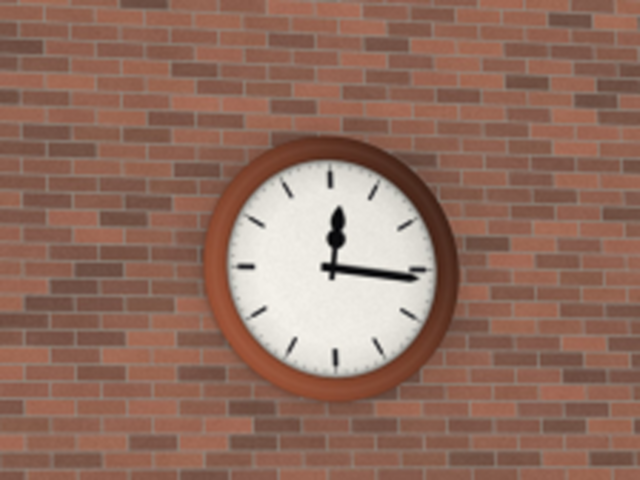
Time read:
h=12 m=16
